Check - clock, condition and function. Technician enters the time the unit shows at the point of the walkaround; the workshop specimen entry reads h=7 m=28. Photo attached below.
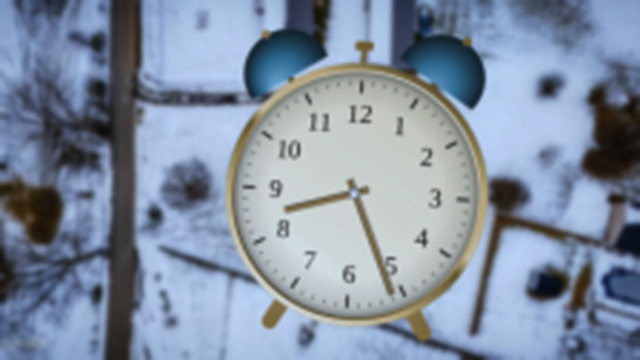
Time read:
h=8 m=26
